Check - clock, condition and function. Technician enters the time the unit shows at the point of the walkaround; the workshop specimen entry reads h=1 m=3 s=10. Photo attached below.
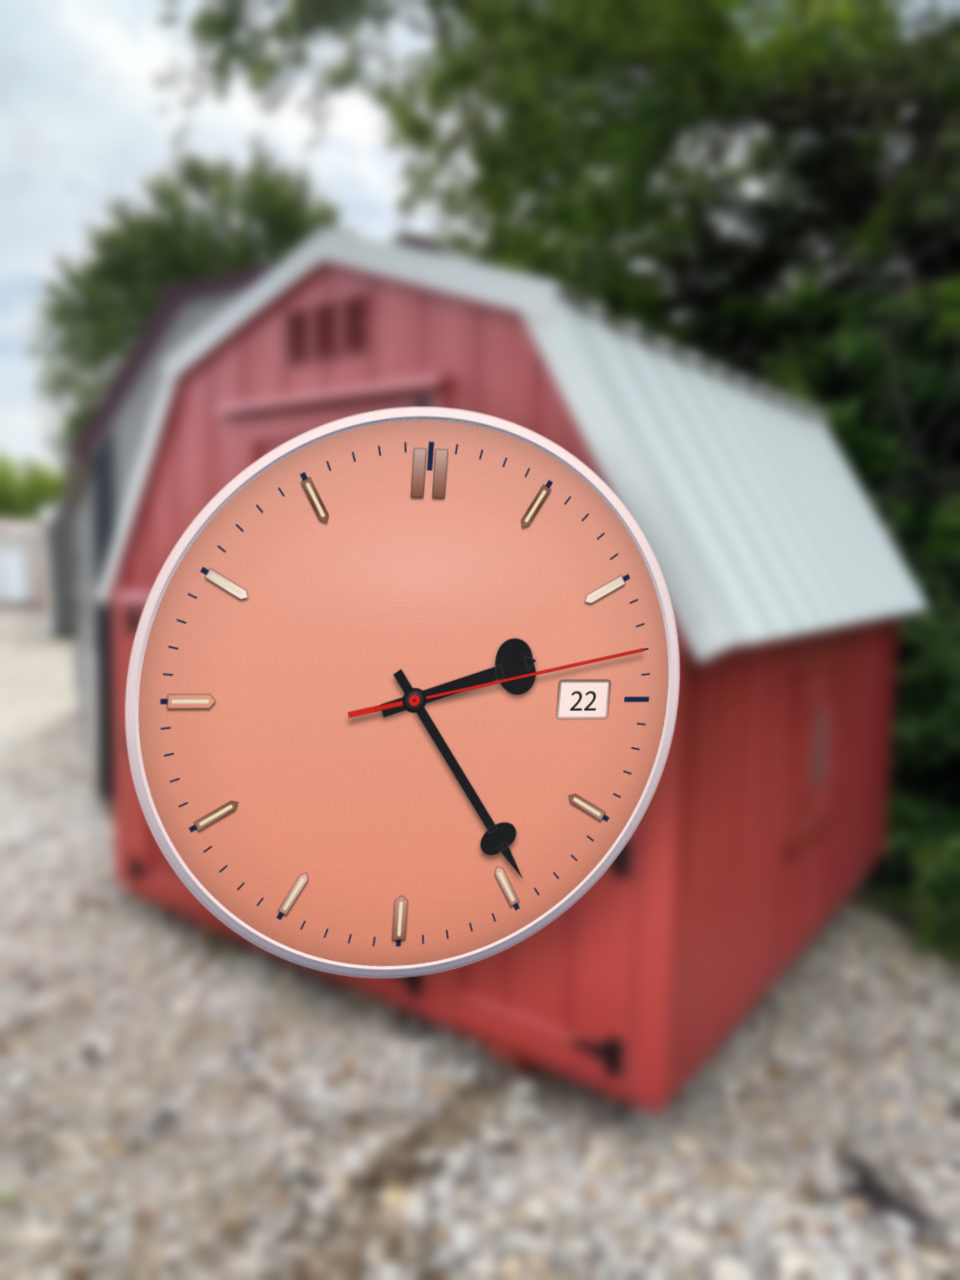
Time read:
h=2 m=24 s=13
